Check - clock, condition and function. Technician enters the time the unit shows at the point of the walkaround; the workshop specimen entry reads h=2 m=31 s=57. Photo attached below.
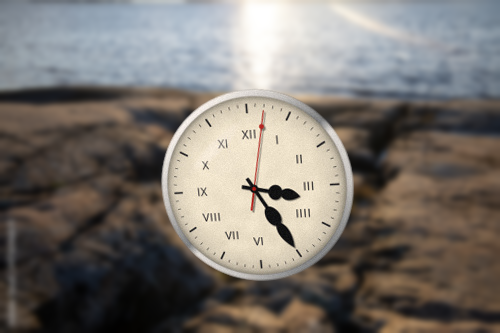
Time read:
h=3 m=25 s=2
